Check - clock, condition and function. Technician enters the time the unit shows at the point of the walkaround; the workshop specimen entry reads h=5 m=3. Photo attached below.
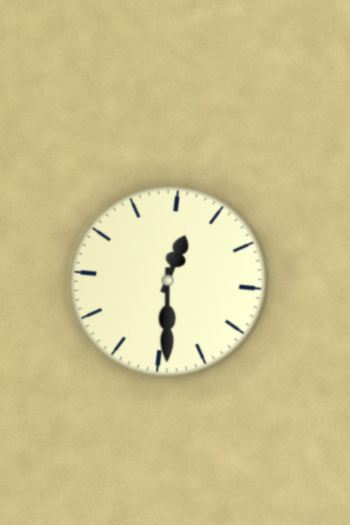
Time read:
h=12 m=29
